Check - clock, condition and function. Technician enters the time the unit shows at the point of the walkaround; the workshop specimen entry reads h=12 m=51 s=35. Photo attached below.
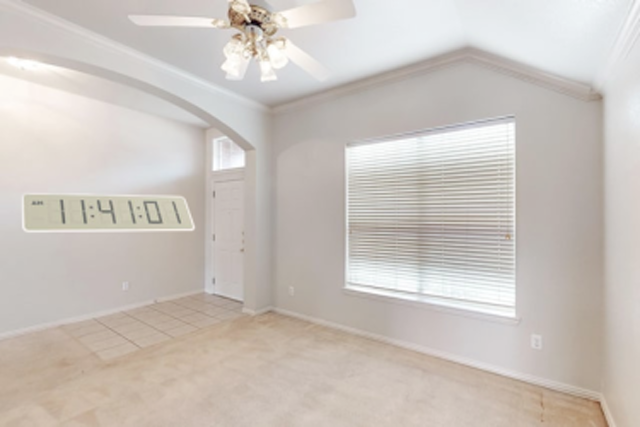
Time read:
h=11 m=41 s=1
